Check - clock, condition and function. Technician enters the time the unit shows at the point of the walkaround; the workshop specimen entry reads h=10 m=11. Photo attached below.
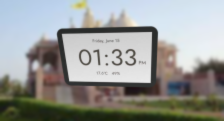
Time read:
h=1 m=33
